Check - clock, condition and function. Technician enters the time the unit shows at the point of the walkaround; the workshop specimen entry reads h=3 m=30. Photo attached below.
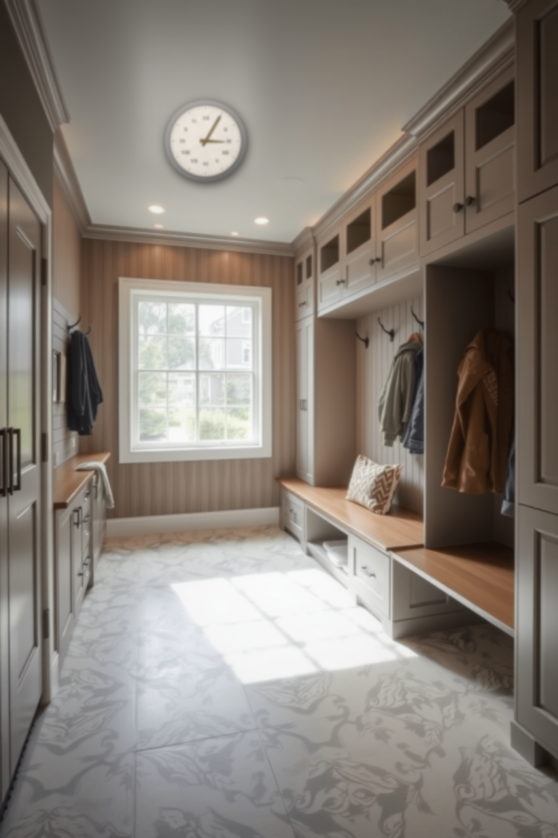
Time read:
h=3 m=5
